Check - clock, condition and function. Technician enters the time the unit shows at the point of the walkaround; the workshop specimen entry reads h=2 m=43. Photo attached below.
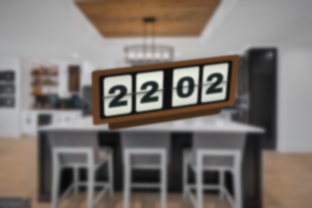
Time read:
h=22 m=2
